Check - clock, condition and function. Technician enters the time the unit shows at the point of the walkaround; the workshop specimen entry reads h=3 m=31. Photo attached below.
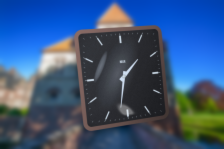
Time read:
h=1 m=32
